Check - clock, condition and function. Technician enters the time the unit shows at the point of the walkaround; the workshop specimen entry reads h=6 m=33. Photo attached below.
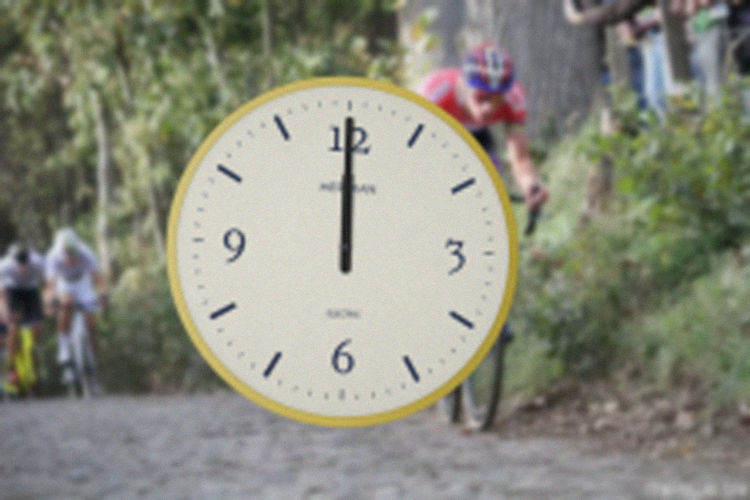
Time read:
h=12 m=0
